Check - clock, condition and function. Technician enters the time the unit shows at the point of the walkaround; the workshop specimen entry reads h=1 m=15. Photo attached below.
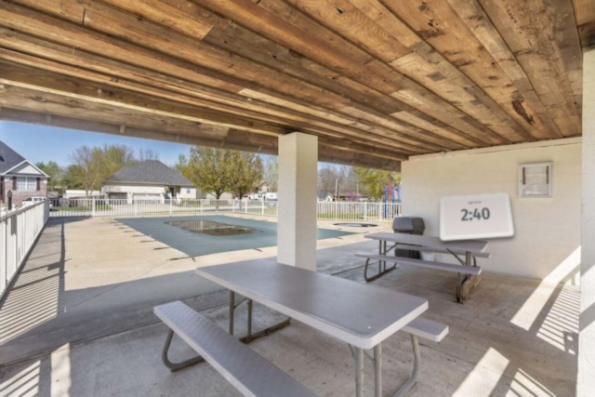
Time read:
h=2 m=40
